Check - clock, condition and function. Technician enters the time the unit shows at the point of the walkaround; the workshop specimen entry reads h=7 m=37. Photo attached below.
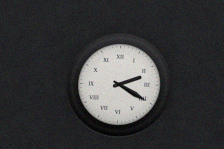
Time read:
h=2 m=20
